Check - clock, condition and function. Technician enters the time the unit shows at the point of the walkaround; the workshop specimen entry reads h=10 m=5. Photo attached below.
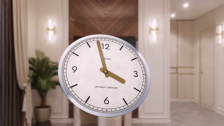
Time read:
h=3 m=58
